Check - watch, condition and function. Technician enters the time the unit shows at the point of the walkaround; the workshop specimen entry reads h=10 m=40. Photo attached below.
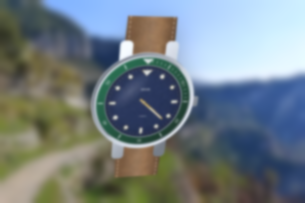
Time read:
h=4 m=22
